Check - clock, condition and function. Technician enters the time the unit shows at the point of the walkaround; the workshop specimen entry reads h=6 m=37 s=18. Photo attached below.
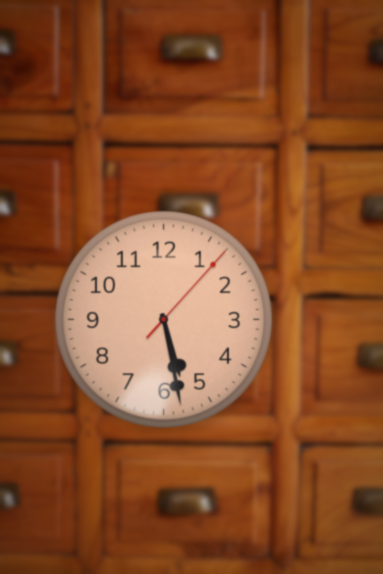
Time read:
h=5 m=28 s=7
